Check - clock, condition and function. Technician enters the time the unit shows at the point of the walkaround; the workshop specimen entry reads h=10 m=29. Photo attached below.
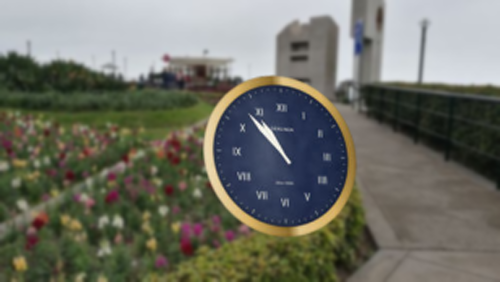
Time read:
h=10 m=53
